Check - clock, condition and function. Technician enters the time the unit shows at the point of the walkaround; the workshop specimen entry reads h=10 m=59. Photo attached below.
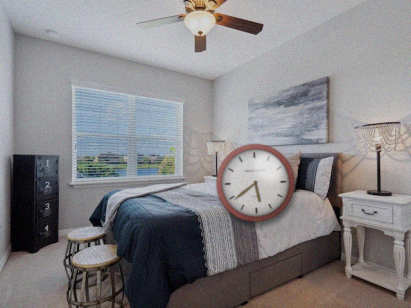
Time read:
h=5 m=39
